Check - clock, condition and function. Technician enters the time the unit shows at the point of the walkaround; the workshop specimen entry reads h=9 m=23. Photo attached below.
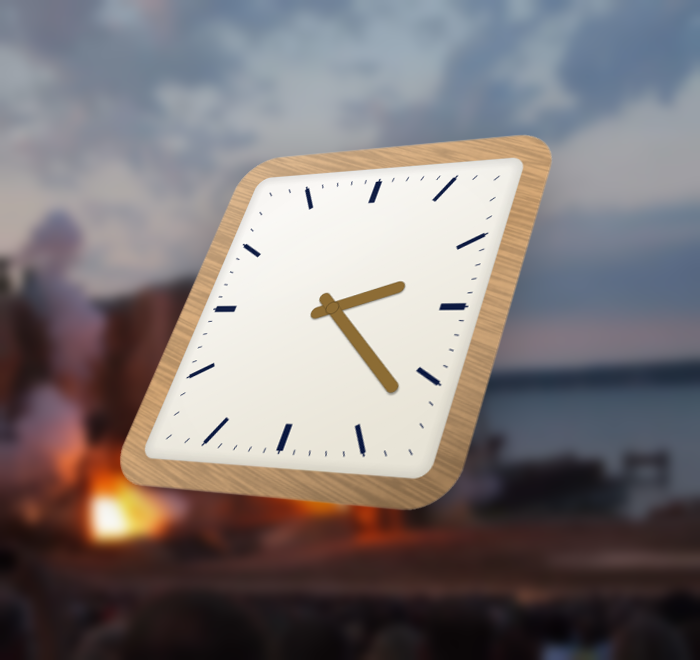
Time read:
h=2 m=22
